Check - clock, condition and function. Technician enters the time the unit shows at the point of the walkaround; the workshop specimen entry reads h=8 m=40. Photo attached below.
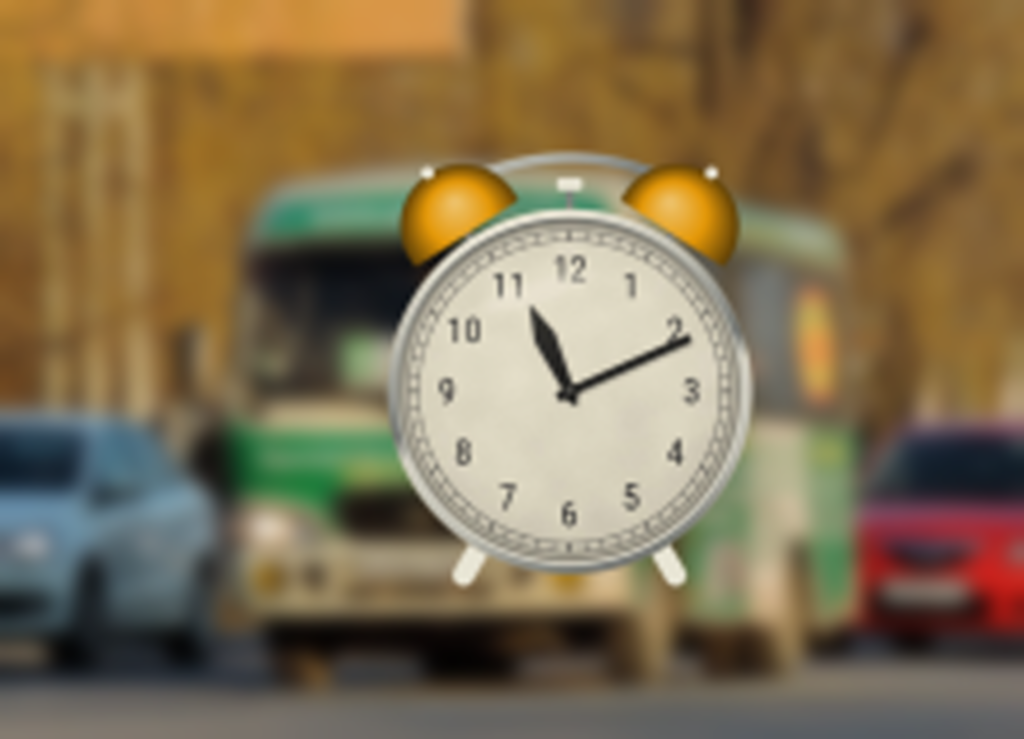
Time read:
h=11 m=11
